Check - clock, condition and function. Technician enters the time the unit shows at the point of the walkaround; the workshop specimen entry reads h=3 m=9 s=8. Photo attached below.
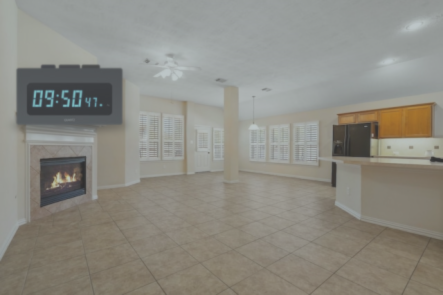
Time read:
h=9 m=50 s=47
